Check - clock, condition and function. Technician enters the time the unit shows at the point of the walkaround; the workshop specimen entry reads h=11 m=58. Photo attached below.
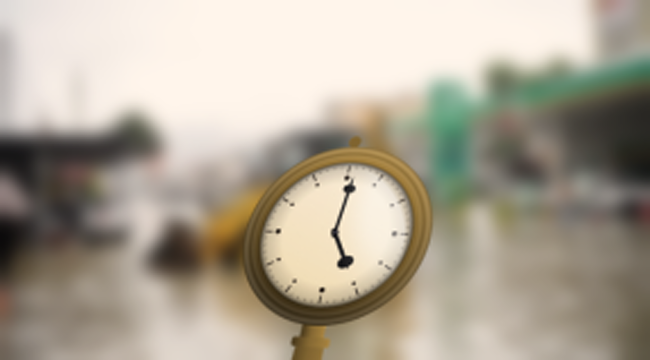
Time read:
h=5 m=1
